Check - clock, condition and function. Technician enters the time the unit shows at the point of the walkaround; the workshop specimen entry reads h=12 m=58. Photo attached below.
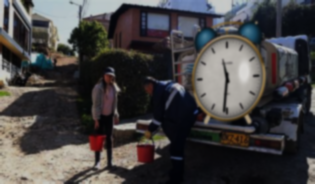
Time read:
h=11 m=31
